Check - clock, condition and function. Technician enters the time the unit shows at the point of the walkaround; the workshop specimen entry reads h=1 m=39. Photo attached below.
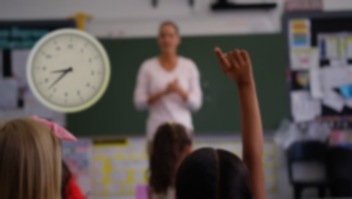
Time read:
h=8 m=37
